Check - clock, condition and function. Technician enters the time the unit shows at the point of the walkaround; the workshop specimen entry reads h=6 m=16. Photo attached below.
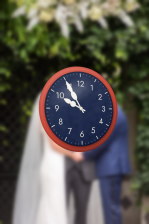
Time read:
h=9 m=55
